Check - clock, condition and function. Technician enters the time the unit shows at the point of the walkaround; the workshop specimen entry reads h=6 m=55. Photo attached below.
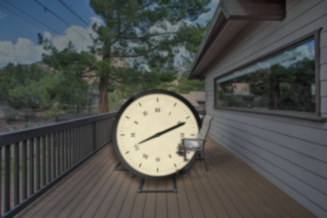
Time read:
h=8 m=11
